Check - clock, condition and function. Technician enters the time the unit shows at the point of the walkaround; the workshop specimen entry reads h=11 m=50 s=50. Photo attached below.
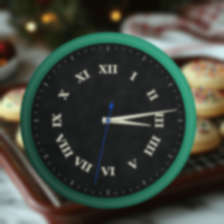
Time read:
h=3 m=13 s=32
